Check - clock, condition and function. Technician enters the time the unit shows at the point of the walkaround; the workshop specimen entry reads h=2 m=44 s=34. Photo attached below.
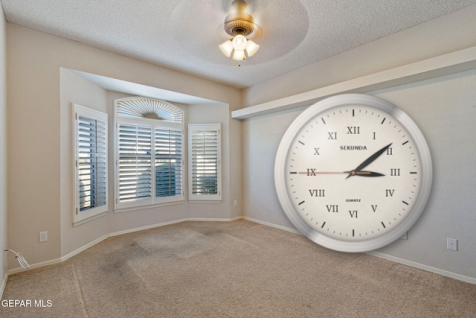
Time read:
h=3 m=8 s=45
